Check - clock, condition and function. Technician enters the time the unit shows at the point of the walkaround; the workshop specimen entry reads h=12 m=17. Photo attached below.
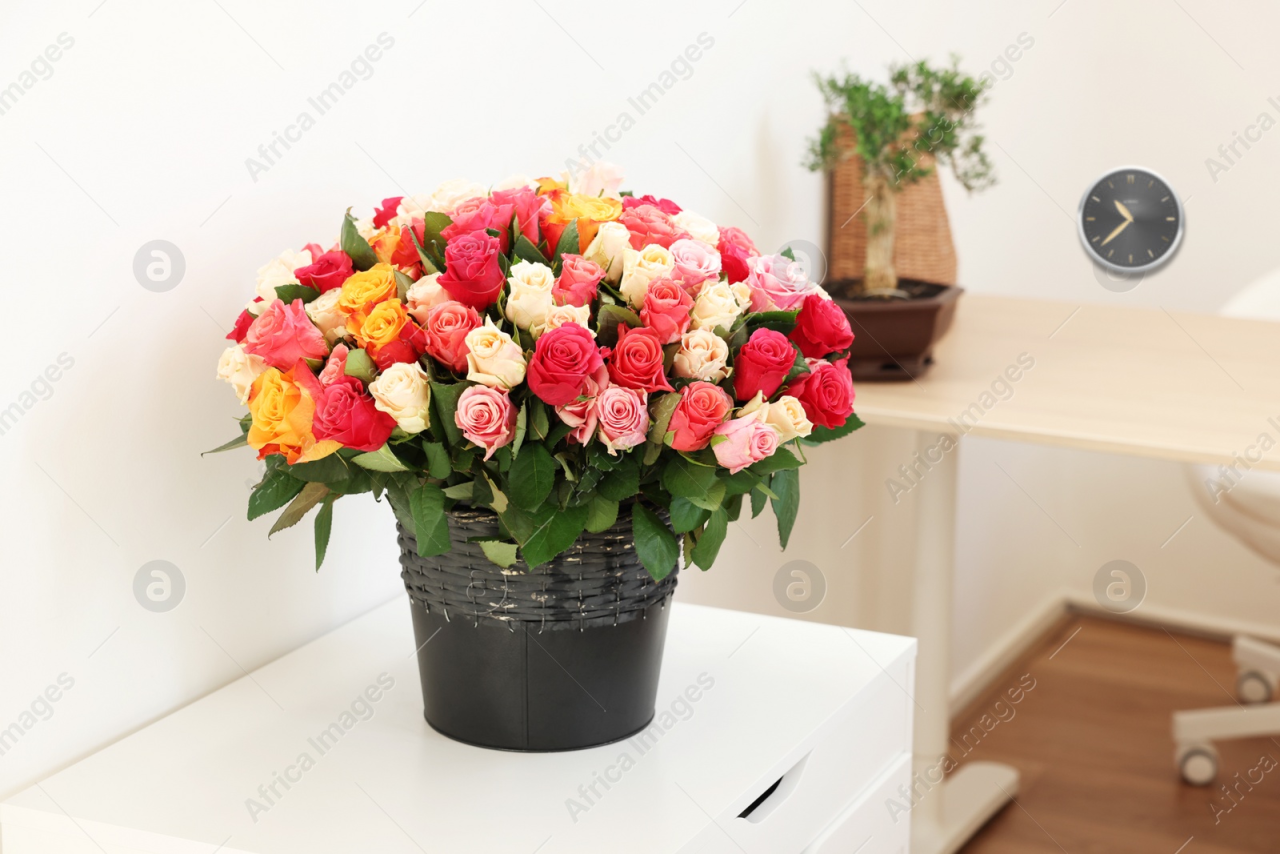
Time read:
h=10 m=38
